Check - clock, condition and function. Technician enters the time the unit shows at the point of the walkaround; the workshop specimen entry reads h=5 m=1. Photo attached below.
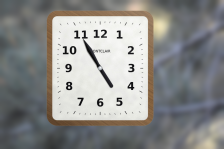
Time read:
h=4 m=55
